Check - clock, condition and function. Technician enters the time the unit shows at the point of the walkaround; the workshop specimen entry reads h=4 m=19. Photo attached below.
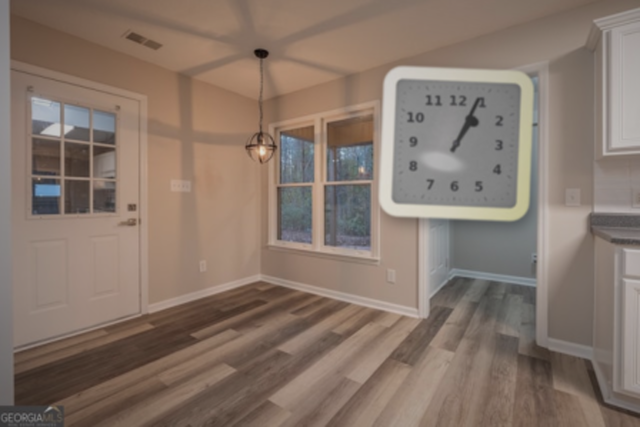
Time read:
h=1 m=4
